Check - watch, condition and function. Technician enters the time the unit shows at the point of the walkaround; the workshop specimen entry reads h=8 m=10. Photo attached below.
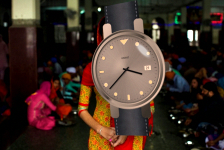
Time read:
h=3 m=38
